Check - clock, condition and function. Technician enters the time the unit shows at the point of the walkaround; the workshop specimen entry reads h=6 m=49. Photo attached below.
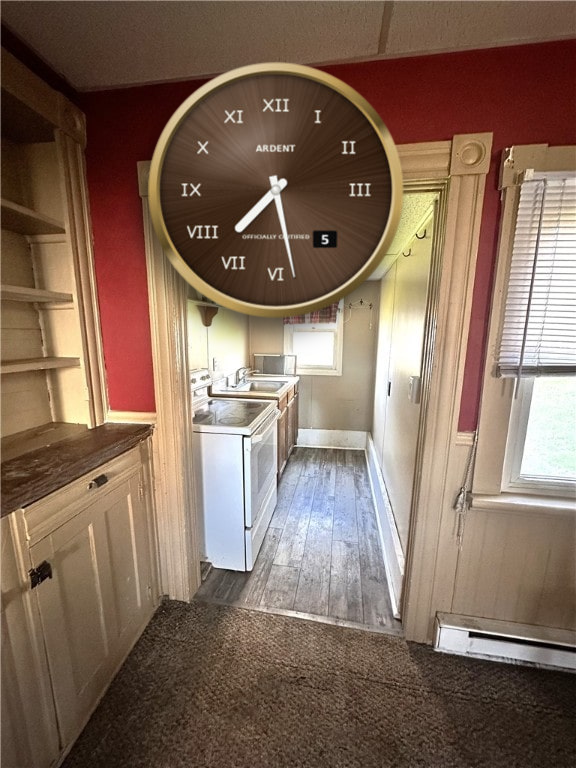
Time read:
h=7 m=28
